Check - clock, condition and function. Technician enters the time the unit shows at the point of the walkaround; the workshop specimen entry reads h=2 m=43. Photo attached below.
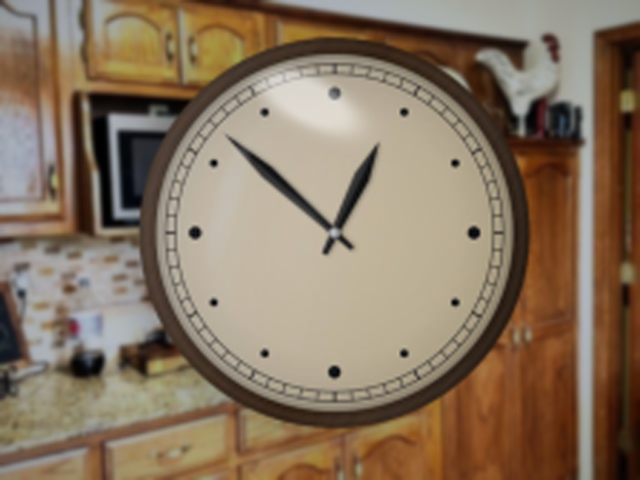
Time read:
h=12 m=52
